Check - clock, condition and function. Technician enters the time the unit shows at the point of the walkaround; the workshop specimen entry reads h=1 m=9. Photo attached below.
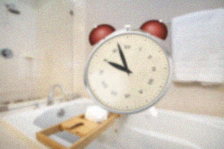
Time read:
h=9 m=57
